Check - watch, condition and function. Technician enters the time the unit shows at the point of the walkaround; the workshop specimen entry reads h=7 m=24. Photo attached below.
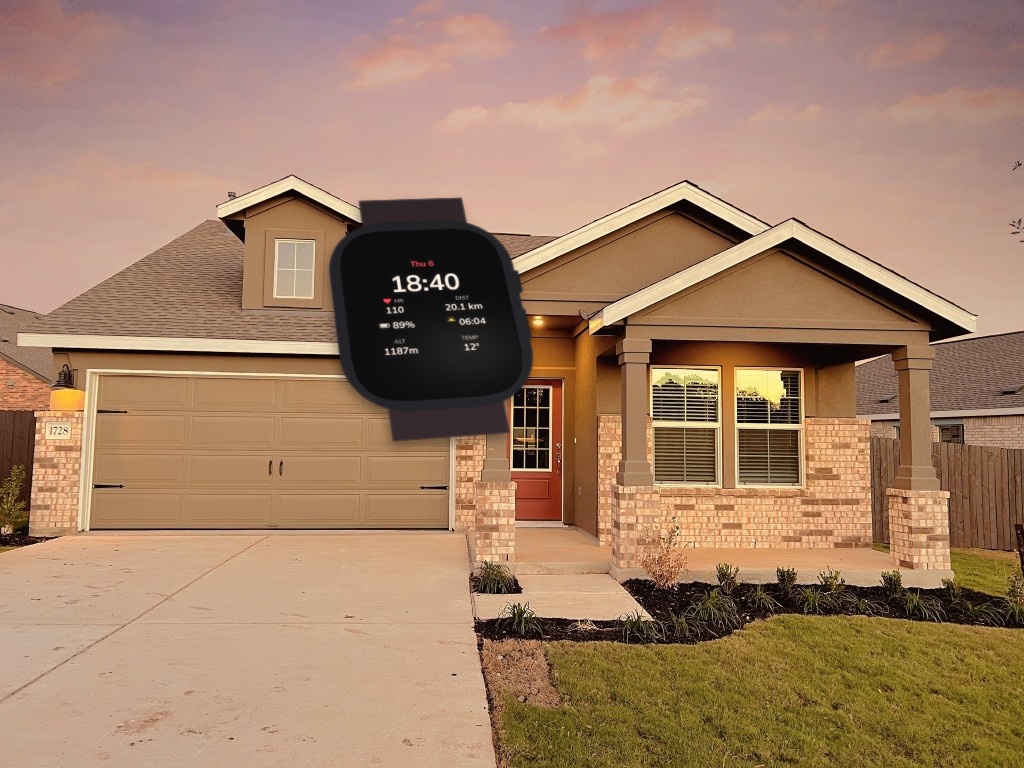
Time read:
h=18 m=40
